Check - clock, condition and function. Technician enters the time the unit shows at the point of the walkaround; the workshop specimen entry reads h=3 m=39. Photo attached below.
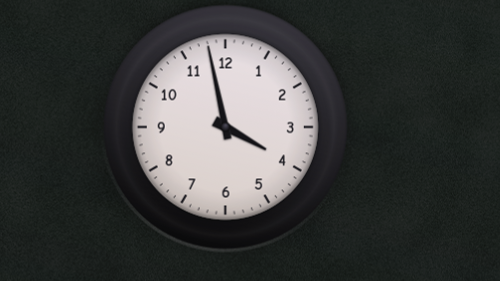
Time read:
h=3 m=58
